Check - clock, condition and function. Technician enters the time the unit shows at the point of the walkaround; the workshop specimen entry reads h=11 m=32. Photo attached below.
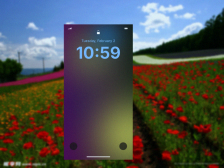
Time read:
h=10 m=59
